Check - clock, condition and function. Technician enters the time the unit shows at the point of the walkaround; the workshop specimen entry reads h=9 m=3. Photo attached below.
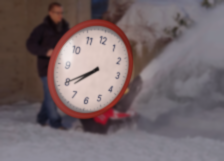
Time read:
h=7 m=40
